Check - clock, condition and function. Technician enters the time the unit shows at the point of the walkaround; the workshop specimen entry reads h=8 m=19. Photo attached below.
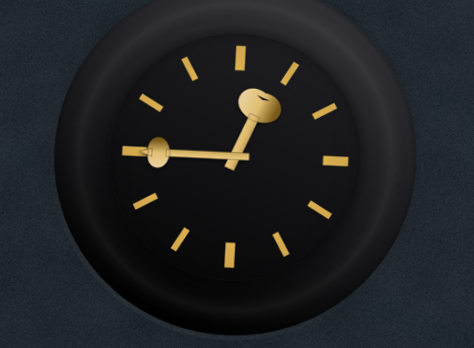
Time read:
h=12 m=45
